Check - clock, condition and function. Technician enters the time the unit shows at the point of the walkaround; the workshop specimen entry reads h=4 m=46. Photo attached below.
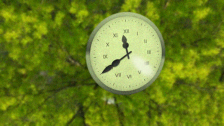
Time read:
h=11 m=40
